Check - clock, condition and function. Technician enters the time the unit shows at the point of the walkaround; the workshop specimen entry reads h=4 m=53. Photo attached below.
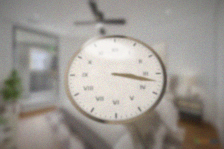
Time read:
h=3 m=17
